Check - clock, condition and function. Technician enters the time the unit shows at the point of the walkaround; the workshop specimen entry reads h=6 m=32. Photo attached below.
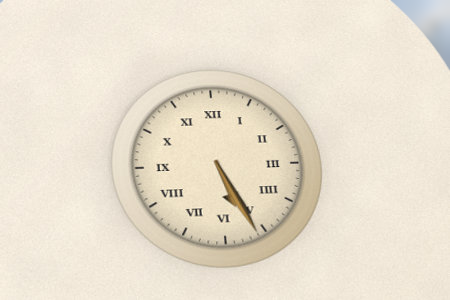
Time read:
h=5 m=26
